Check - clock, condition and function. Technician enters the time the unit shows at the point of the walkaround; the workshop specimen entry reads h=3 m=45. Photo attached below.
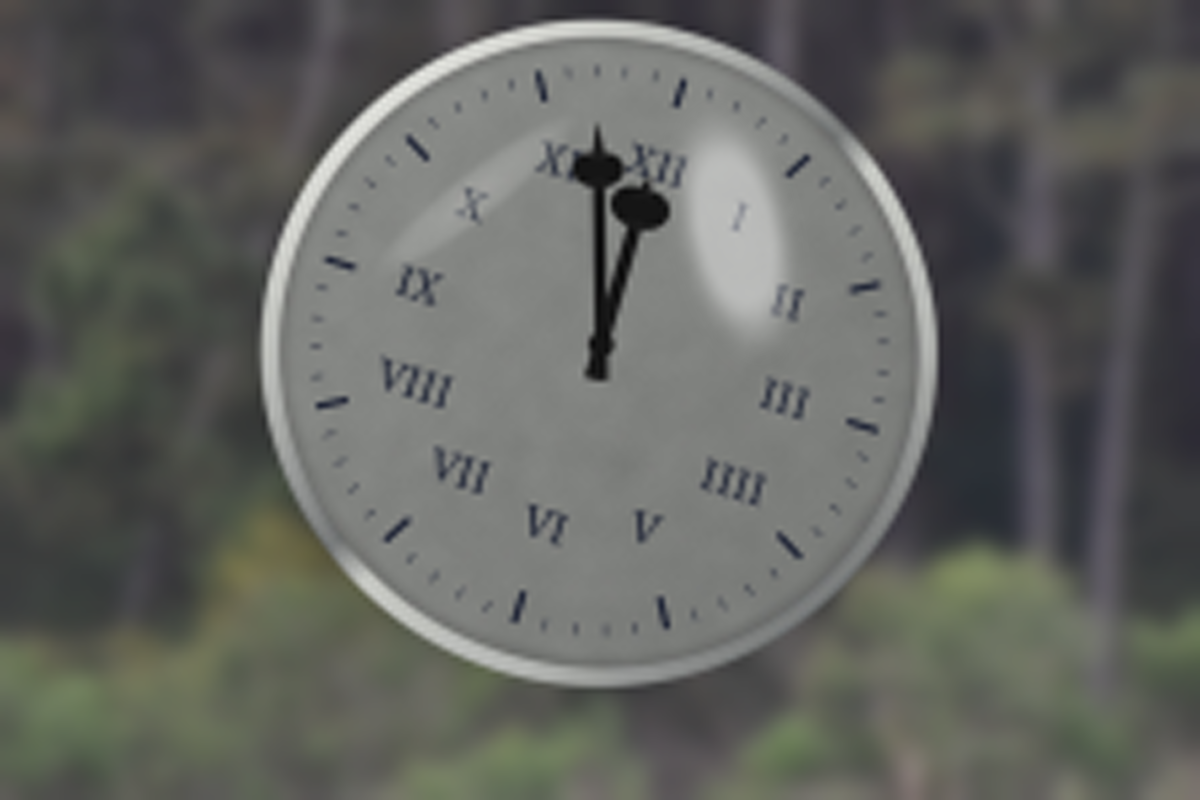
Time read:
h=11 m=57
